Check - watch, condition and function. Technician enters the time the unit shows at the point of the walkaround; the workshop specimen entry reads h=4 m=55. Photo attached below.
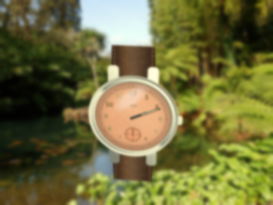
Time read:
h=2 m=11
